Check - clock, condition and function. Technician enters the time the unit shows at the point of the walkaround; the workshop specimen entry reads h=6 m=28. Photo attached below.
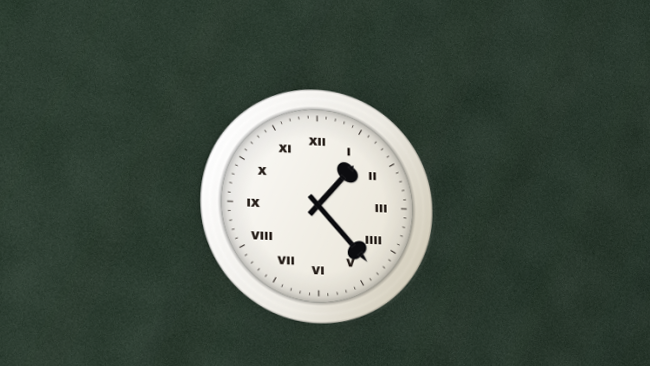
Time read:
h=1 m=23
